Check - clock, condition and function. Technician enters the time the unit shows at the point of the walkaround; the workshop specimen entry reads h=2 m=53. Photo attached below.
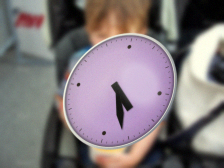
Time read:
h=4 m=26
